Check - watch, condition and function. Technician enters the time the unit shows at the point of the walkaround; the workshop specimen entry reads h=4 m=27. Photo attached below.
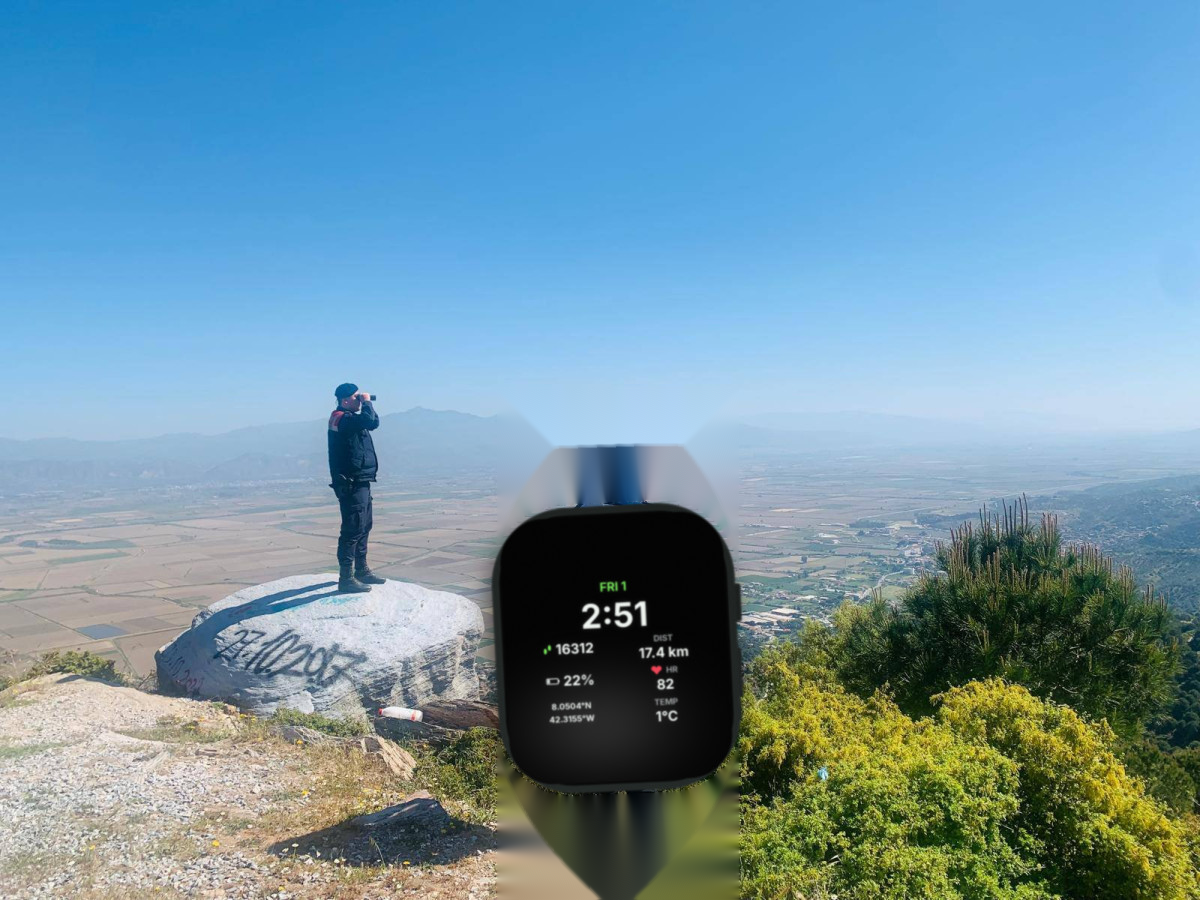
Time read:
h=2 m=51
